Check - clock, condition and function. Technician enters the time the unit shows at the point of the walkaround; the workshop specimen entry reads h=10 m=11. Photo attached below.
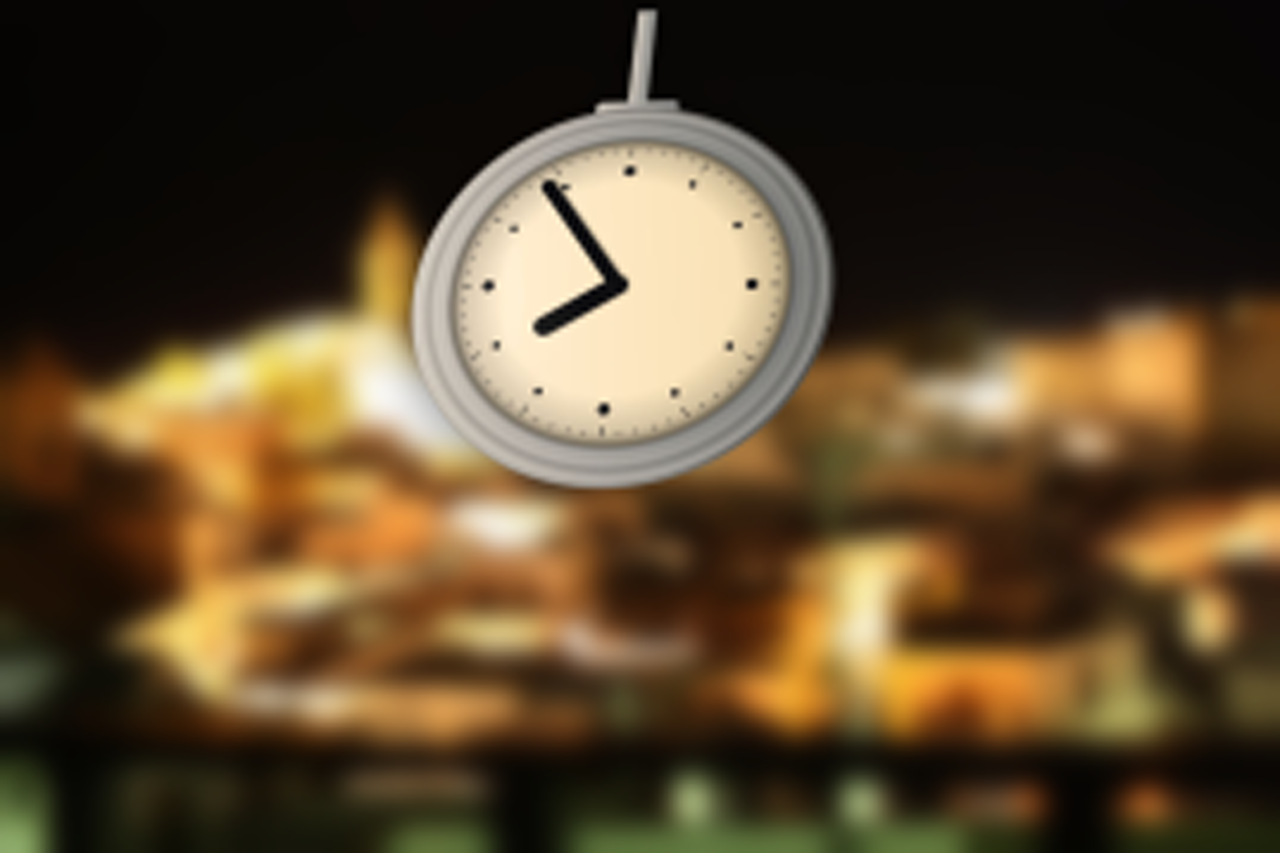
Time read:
h=7 m=54
